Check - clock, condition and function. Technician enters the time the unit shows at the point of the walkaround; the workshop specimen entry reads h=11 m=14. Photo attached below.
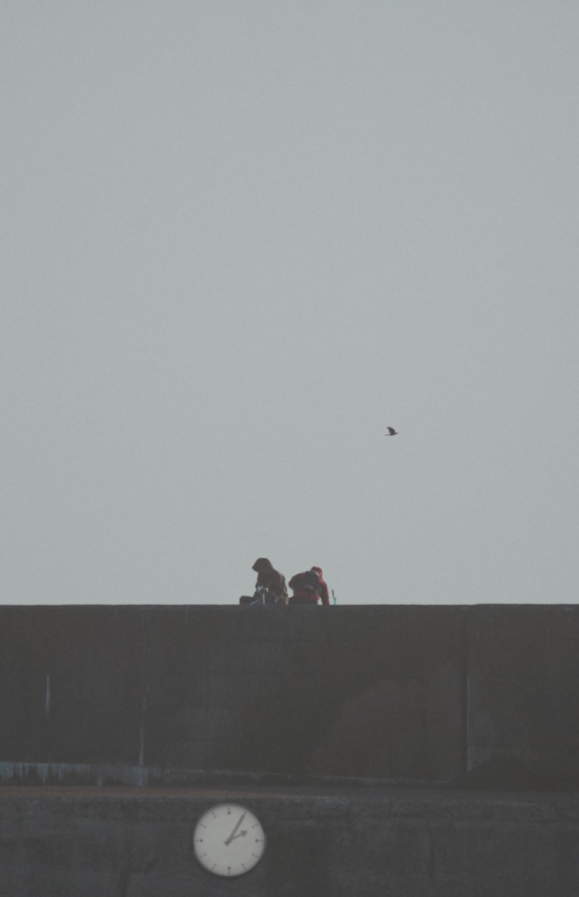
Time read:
h=2 m=5
